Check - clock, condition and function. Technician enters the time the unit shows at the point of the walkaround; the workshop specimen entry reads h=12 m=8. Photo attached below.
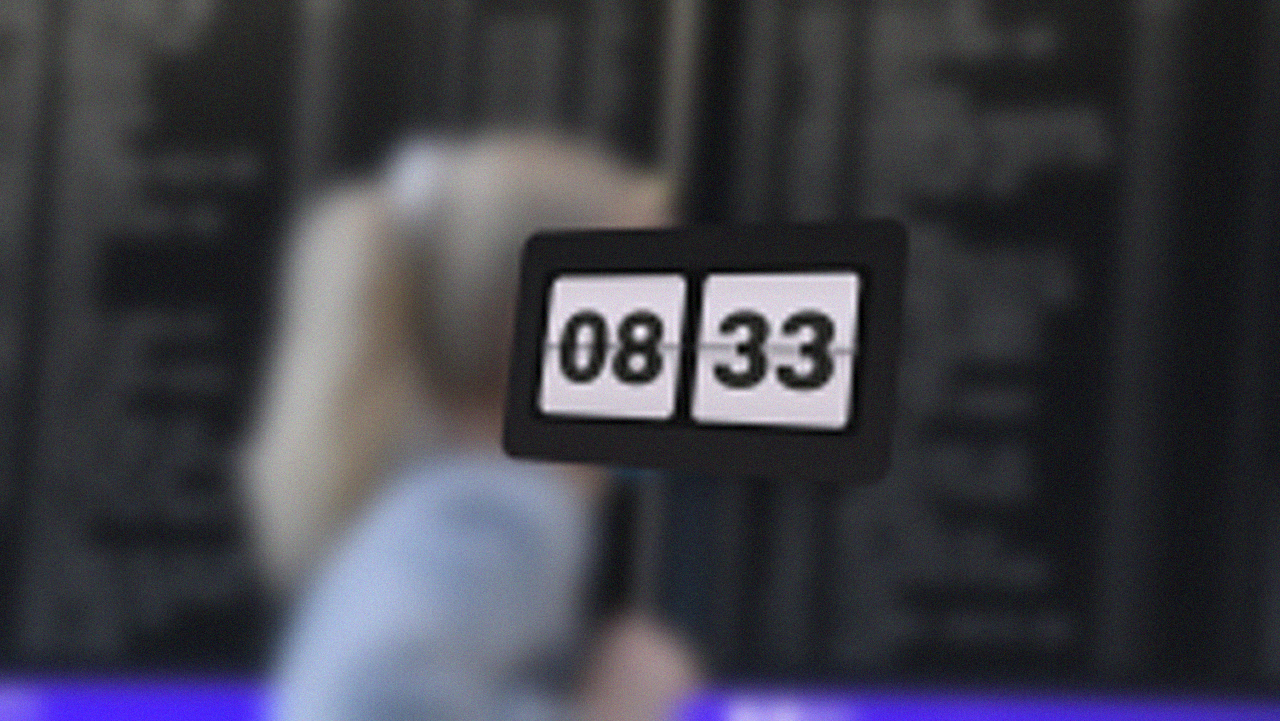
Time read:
h=8 m=33
